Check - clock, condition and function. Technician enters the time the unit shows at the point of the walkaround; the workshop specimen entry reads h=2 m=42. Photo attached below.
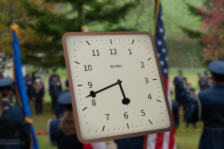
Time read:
h=5 m=42
